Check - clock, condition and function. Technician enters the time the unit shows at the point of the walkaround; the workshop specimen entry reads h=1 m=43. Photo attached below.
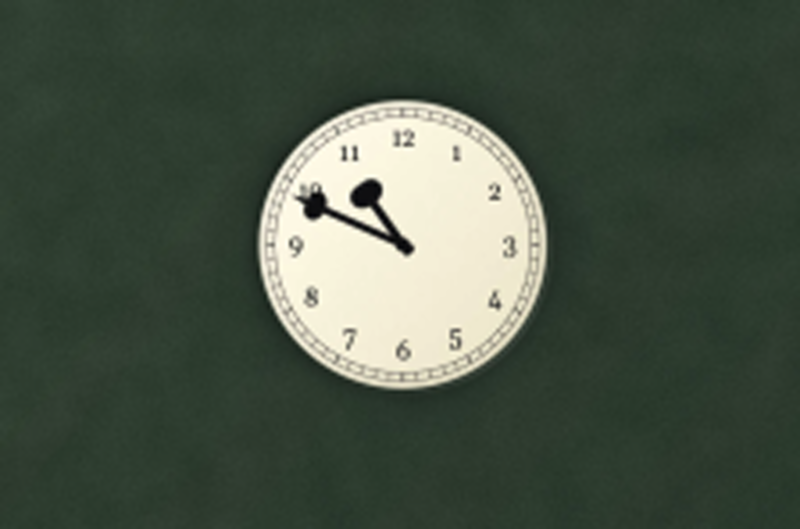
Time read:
h=10 m=49
